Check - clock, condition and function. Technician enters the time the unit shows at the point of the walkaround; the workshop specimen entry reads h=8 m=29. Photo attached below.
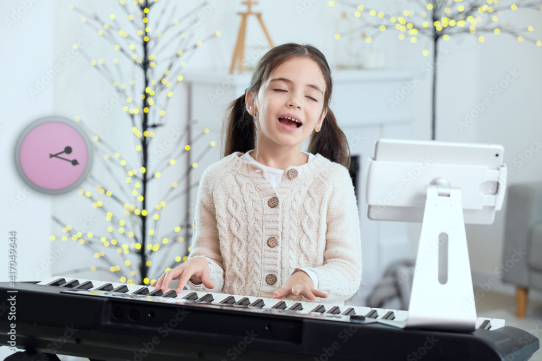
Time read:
h=2 m=18
